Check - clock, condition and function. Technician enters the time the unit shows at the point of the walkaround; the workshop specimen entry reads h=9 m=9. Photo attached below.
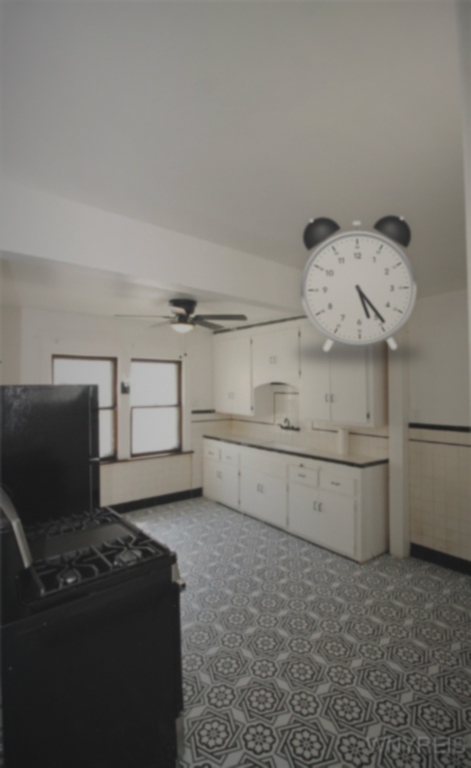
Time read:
h=5 m=24
